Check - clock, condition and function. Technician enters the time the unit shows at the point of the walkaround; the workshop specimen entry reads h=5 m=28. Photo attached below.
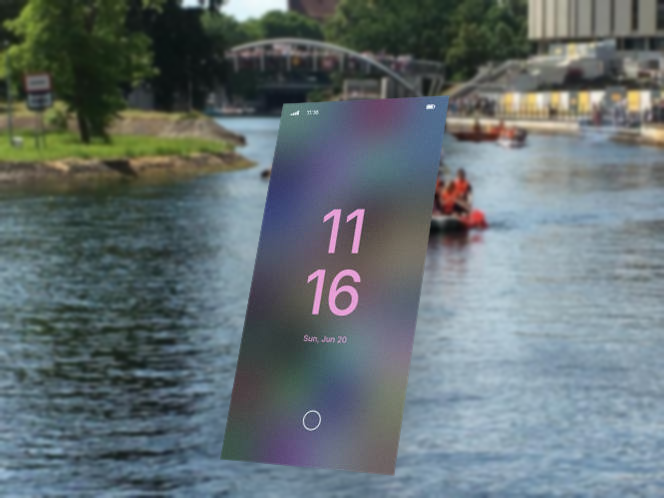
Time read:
h=11 m=16
